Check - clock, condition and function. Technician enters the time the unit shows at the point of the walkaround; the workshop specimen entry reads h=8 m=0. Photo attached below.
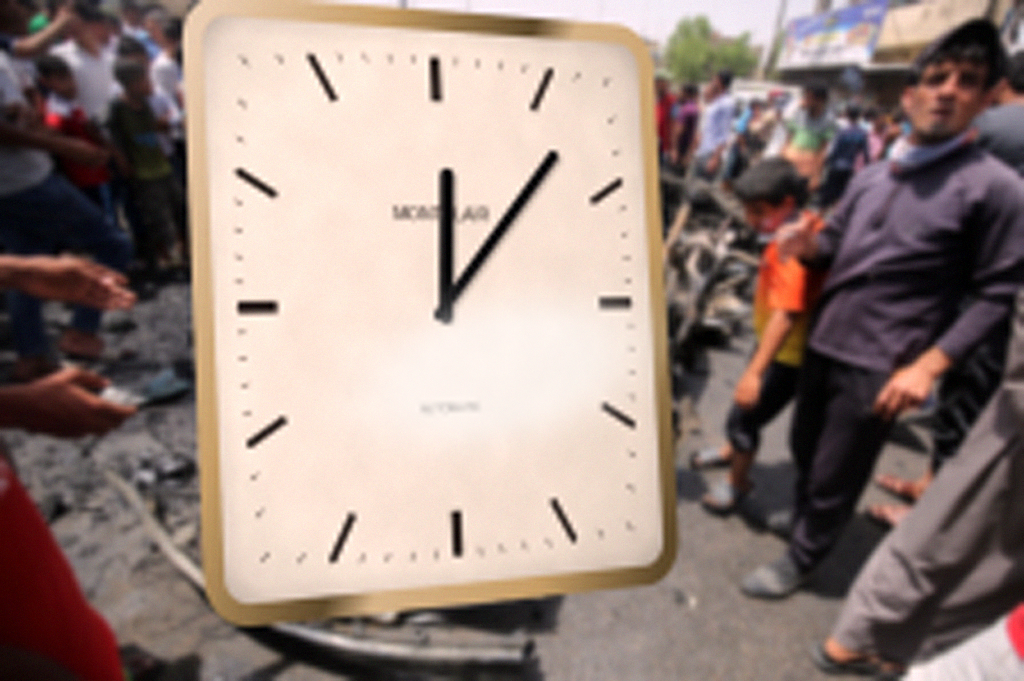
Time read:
h=12 m=7
